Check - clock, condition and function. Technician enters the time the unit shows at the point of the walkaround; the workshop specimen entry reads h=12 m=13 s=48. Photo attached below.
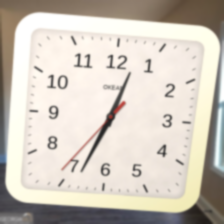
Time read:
h=12 m=33 s=36
